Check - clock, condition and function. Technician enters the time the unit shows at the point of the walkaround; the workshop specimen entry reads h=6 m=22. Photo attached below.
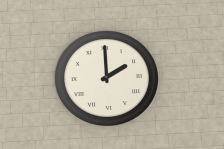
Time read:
h=2 m=0
